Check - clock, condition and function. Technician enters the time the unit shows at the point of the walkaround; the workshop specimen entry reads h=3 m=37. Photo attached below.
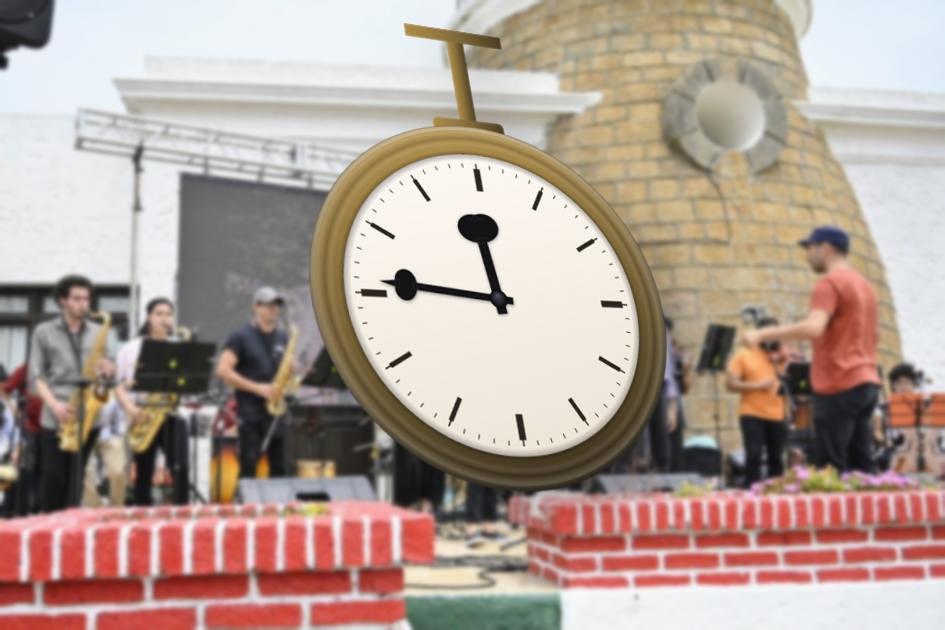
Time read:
h=11 m=46
